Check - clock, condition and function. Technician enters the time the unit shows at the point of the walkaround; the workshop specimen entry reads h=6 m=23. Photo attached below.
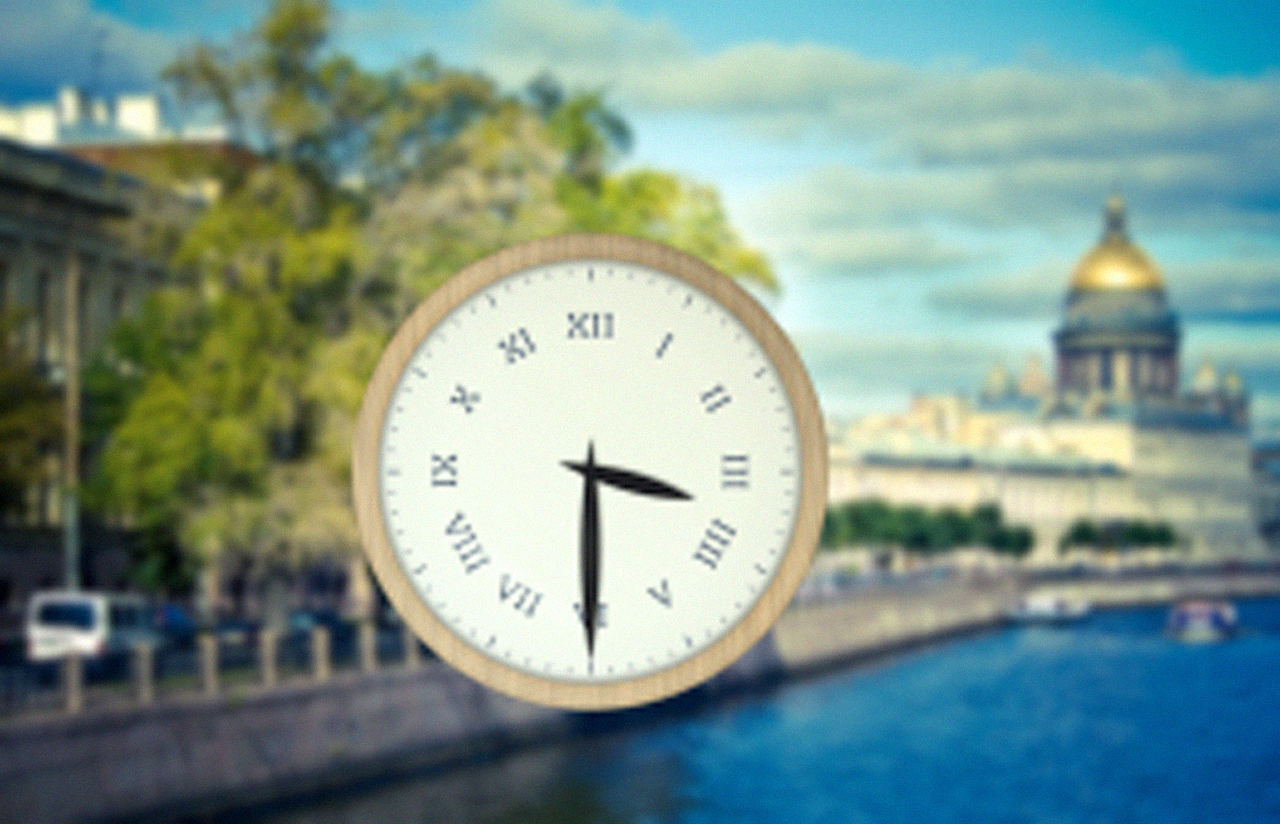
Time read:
h=3 m=30
